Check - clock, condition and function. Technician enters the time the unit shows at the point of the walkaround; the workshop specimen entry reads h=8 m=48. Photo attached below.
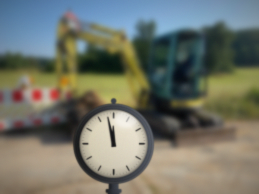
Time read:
h=11 m=58
